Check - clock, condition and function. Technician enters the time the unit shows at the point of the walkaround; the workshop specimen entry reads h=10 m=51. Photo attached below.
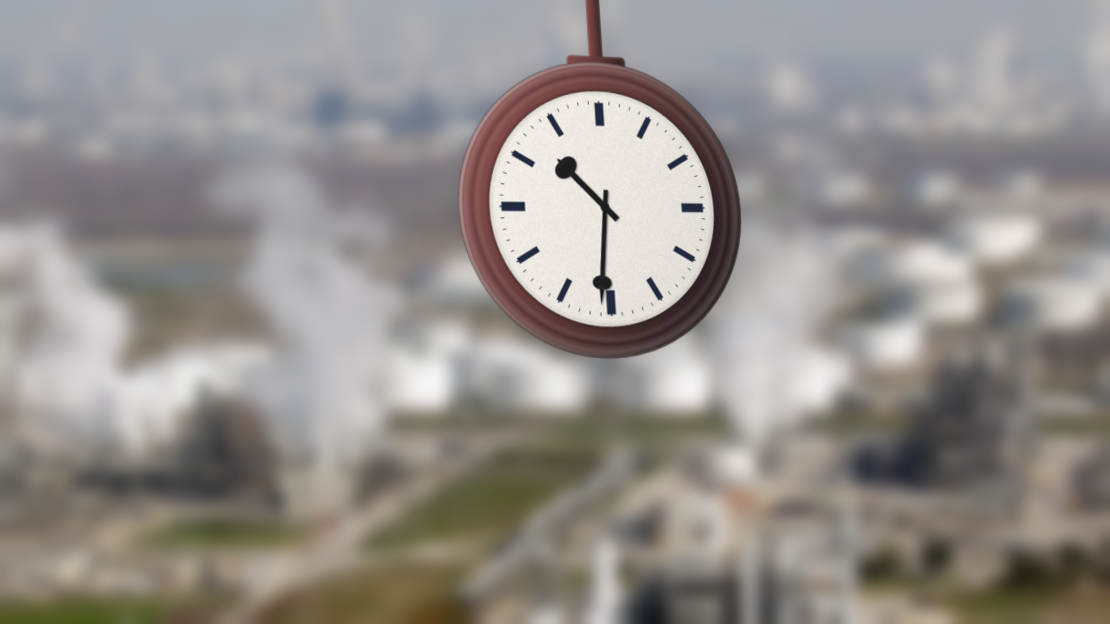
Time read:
h=10 m=31
